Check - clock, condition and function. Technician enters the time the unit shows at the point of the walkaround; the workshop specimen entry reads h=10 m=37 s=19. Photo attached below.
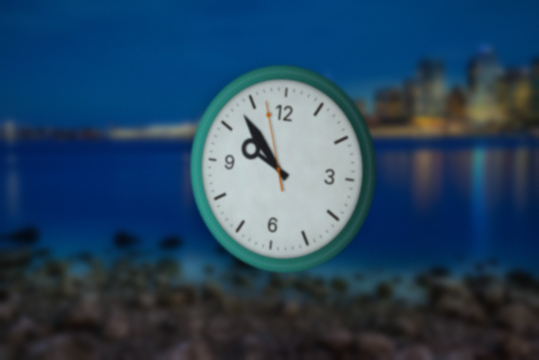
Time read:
h=9 m=52 s=57
